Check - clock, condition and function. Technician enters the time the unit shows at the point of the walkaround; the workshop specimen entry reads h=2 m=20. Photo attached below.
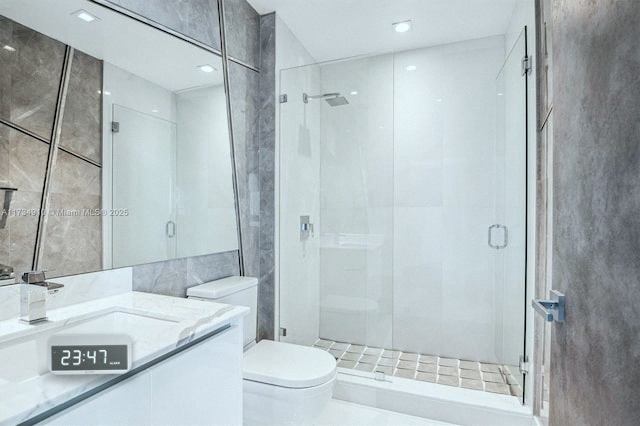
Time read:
h=23 m=47
